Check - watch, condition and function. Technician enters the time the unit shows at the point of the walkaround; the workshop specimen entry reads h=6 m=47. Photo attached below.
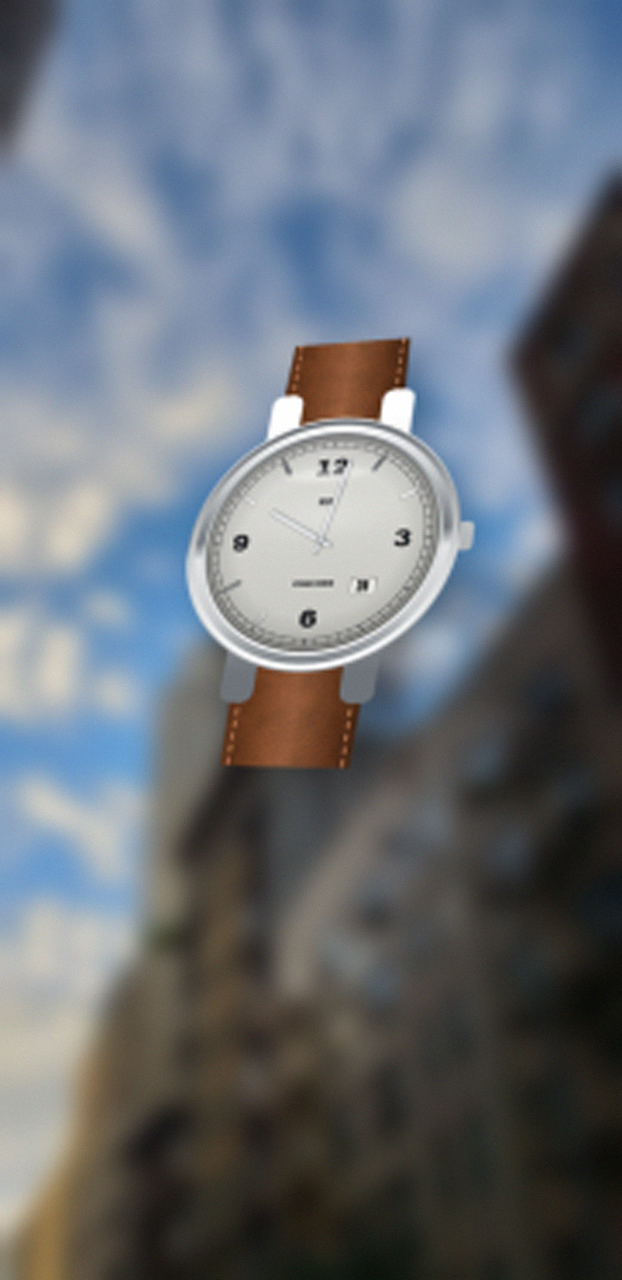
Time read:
h=10 m=2
